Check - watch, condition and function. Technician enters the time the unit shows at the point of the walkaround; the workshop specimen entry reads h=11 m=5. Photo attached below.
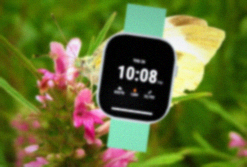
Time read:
h=10 m=8
